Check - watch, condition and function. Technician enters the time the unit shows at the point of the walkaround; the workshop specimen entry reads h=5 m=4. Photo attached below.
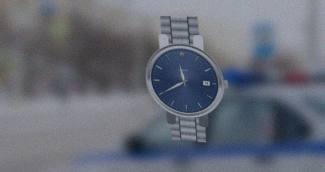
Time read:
h=11 m=40
